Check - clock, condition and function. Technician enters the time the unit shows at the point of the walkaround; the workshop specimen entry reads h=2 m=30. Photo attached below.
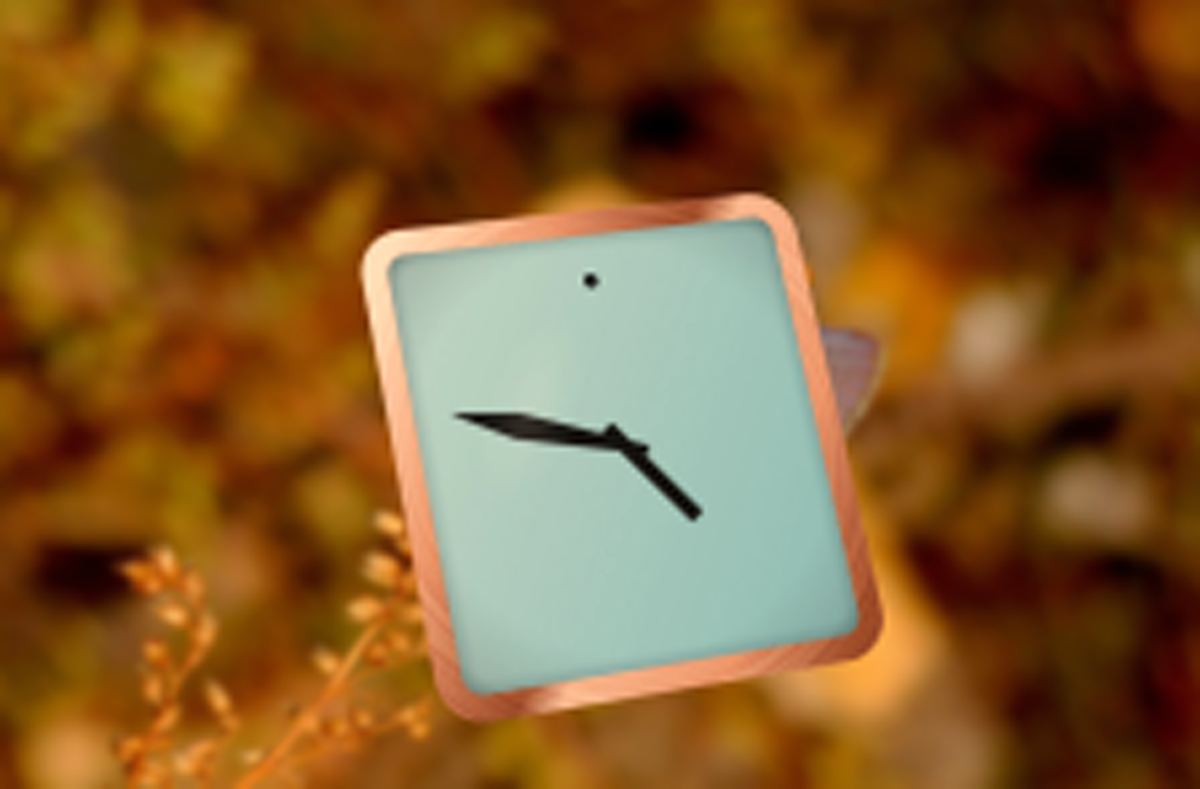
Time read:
h=4 m=48
